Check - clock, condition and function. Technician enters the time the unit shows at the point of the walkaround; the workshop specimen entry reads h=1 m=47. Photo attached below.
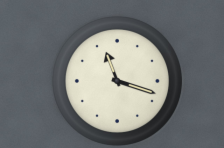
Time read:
h=11 m=18
